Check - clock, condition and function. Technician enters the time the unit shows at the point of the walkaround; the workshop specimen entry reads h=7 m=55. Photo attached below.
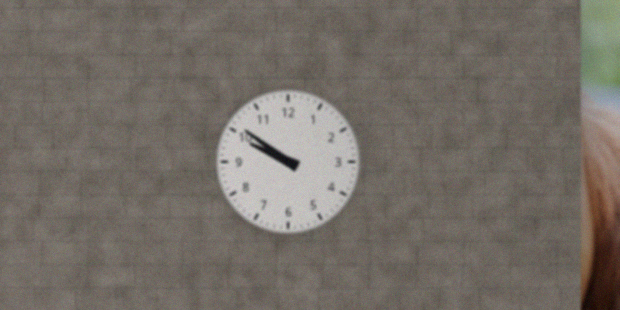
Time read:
h=9 m=51
